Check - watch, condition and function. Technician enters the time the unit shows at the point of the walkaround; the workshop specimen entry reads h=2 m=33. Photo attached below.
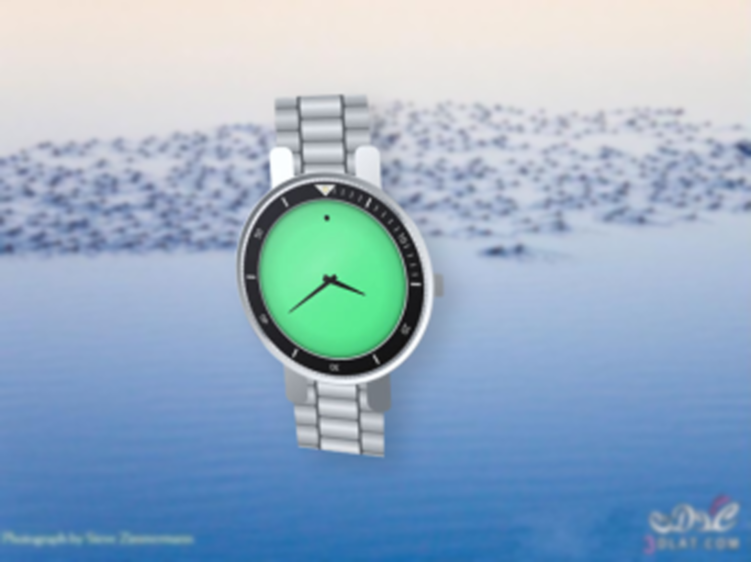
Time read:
h=3 m=39
